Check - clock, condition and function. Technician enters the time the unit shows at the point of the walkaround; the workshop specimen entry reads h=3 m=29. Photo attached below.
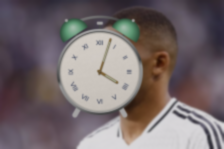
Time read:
h=4 m=3
